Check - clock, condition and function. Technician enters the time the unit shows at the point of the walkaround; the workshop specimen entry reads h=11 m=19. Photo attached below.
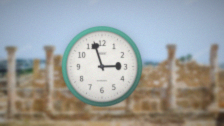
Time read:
h=2 m=57
